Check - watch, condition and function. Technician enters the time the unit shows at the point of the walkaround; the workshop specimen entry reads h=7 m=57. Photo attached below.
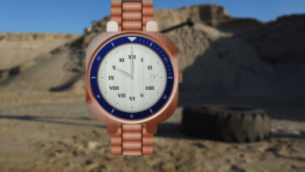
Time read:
h=10 m=0
